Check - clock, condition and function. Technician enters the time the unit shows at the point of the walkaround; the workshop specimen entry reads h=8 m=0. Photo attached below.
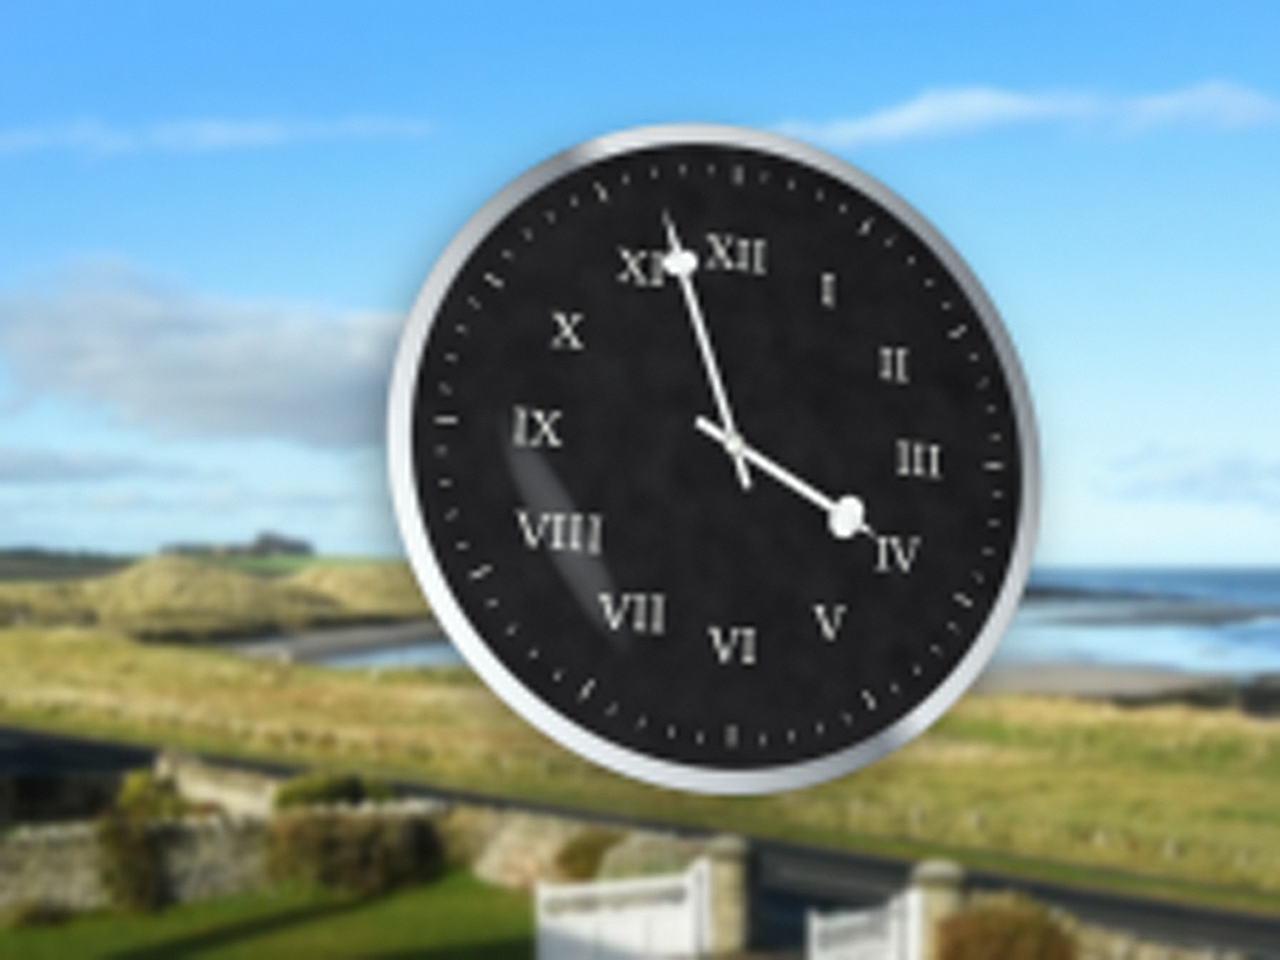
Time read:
h=3 m=57
